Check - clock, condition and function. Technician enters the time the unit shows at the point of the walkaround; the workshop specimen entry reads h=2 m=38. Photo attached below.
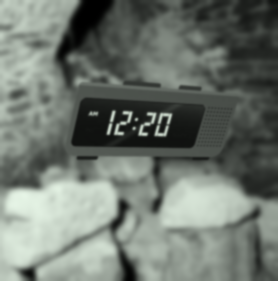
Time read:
h=12 m=20
